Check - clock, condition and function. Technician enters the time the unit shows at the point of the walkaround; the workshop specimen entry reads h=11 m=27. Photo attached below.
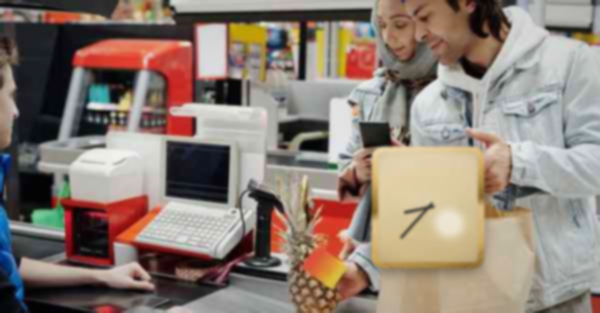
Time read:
h=8 m=37
